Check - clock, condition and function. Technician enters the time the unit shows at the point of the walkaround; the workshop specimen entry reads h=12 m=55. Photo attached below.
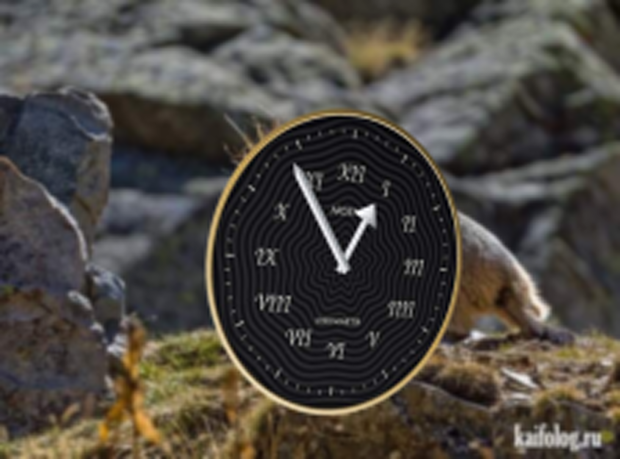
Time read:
h=12 m=54
